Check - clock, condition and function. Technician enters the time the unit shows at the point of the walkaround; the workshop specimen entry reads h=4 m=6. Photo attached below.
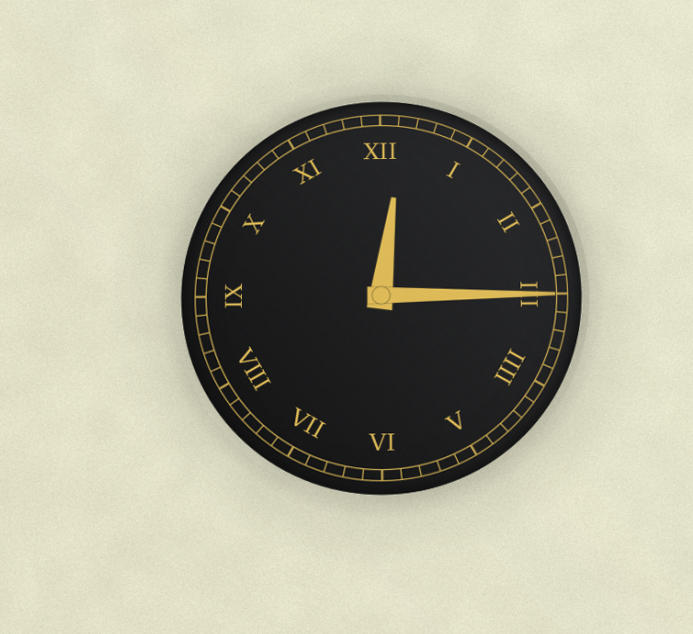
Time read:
h=12 m=15
